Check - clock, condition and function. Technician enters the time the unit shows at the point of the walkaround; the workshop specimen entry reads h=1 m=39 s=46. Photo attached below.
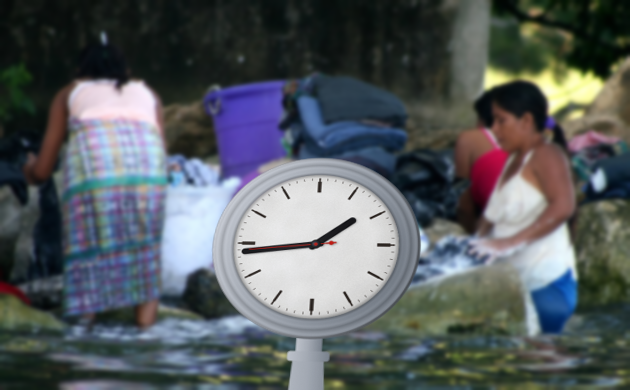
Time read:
h=1 m=43 s=44
